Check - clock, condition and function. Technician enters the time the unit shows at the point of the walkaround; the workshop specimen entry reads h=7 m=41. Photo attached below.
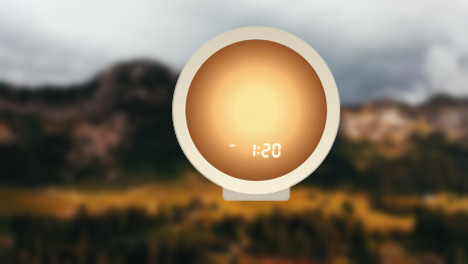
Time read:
h=1 m=20
